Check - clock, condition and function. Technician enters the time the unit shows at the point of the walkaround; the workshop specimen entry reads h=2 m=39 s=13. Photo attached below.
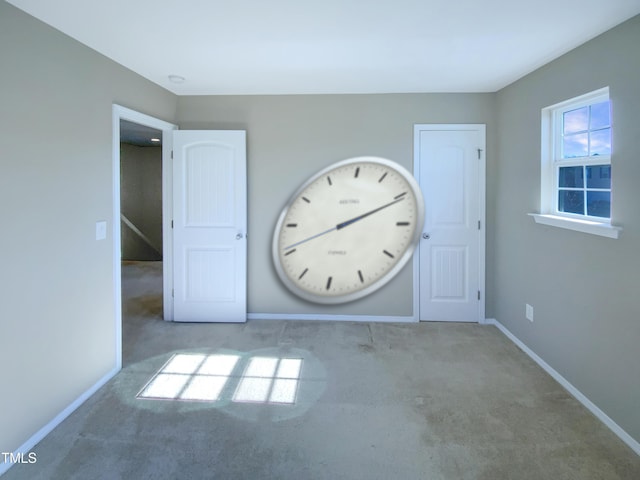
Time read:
h=2 m=10 s=41
